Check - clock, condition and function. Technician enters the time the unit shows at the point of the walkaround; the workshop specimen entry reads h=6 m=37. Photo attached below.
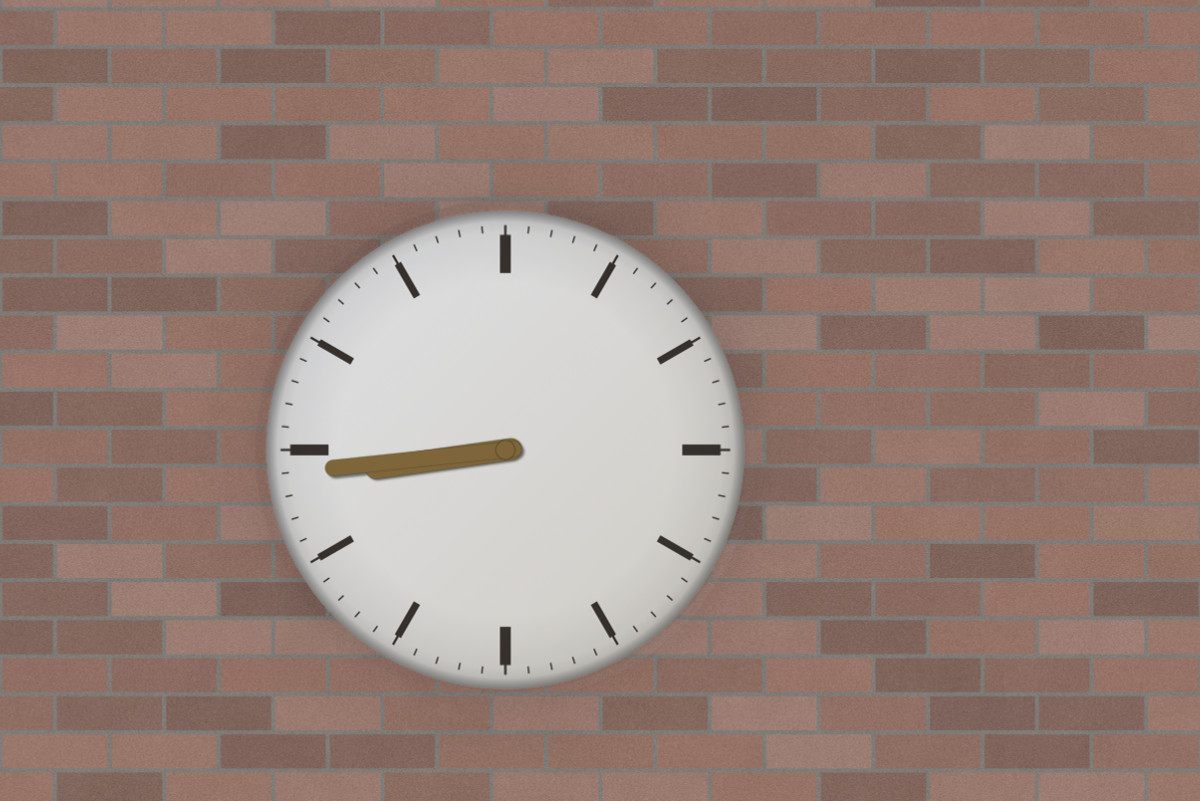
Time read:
h=8 m=44
